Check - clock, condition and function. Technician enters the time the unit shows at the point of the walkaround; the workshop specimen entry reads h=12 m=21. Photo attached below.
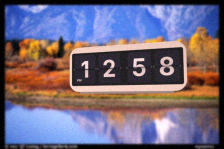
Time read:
h=12 m=58
